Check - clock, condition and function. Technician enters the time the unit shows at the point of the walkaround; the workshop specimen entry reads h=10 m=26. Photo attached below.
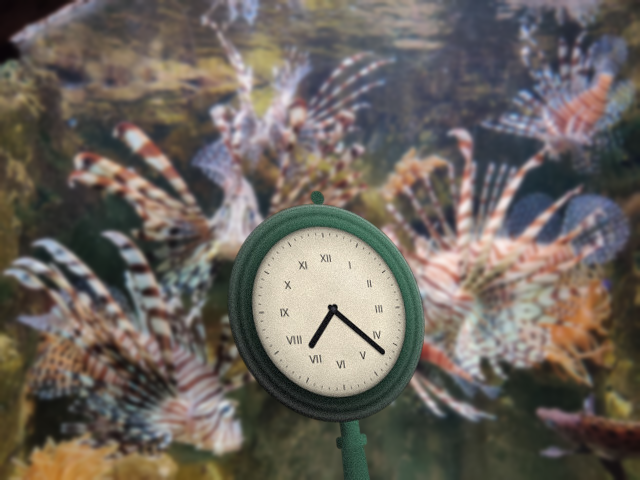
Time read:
h=7 m=22
